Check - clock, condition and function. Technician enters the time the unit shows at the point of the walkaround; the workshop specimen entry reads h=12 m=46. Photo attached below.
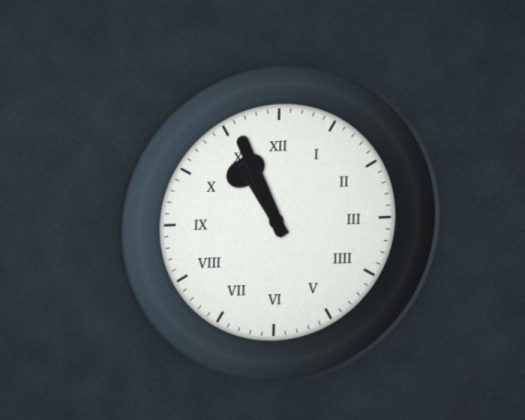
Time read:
h=10 m=56
